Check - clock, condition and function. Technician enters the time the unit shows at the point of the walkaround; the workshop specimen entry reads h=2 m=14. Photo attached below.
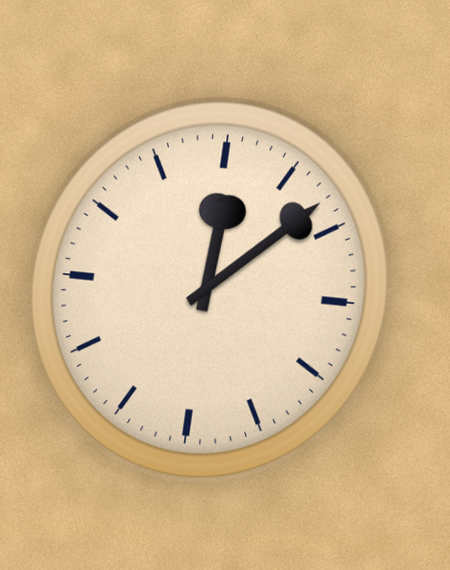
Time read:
h=12 m=8
